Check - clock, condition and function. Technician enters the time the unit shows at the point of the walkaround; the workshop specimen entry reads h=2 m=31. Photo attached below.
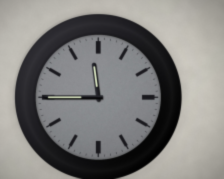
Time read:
h=11 m=45
